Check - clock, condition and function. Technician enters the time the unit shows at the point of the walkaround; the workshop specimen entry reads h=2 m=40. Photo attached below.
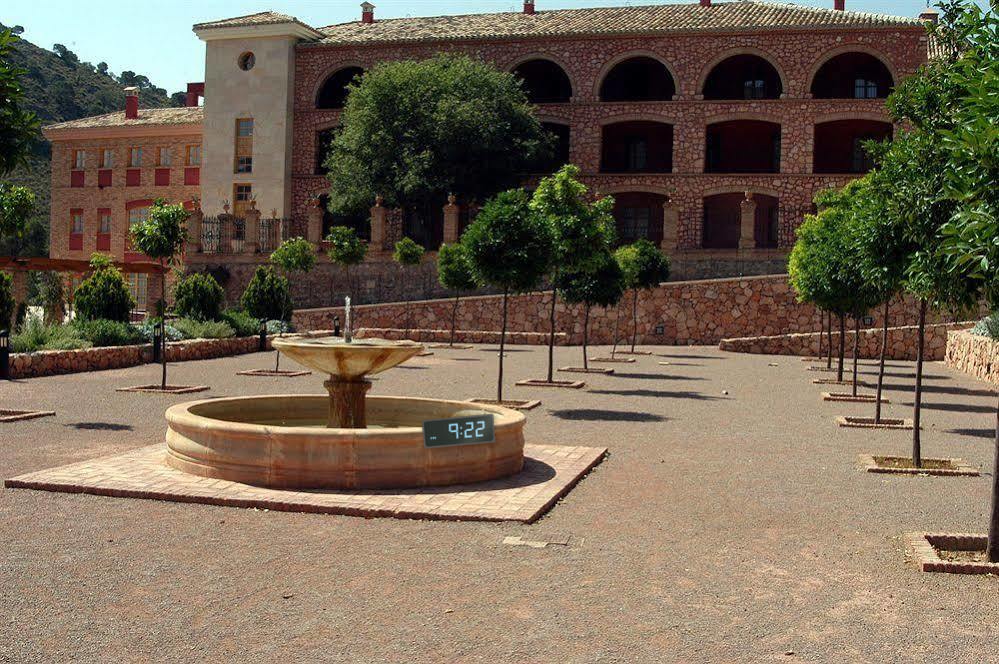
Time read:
h=9 m=22
